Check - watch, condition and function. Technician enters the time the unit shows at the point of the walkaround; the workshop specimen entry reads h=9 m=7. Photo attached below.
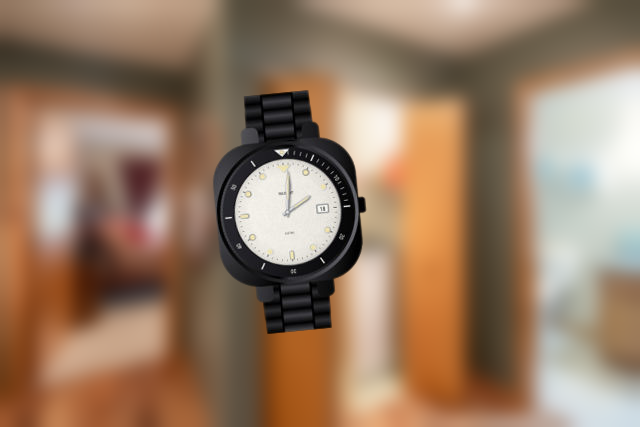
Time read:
h=2 m=1
